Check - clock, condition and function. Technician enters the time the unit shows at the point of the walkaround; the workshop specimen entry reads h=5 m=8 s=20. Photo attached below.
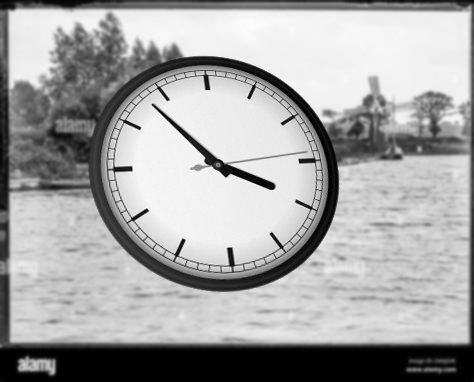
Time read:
h=3 m=53 s=14
